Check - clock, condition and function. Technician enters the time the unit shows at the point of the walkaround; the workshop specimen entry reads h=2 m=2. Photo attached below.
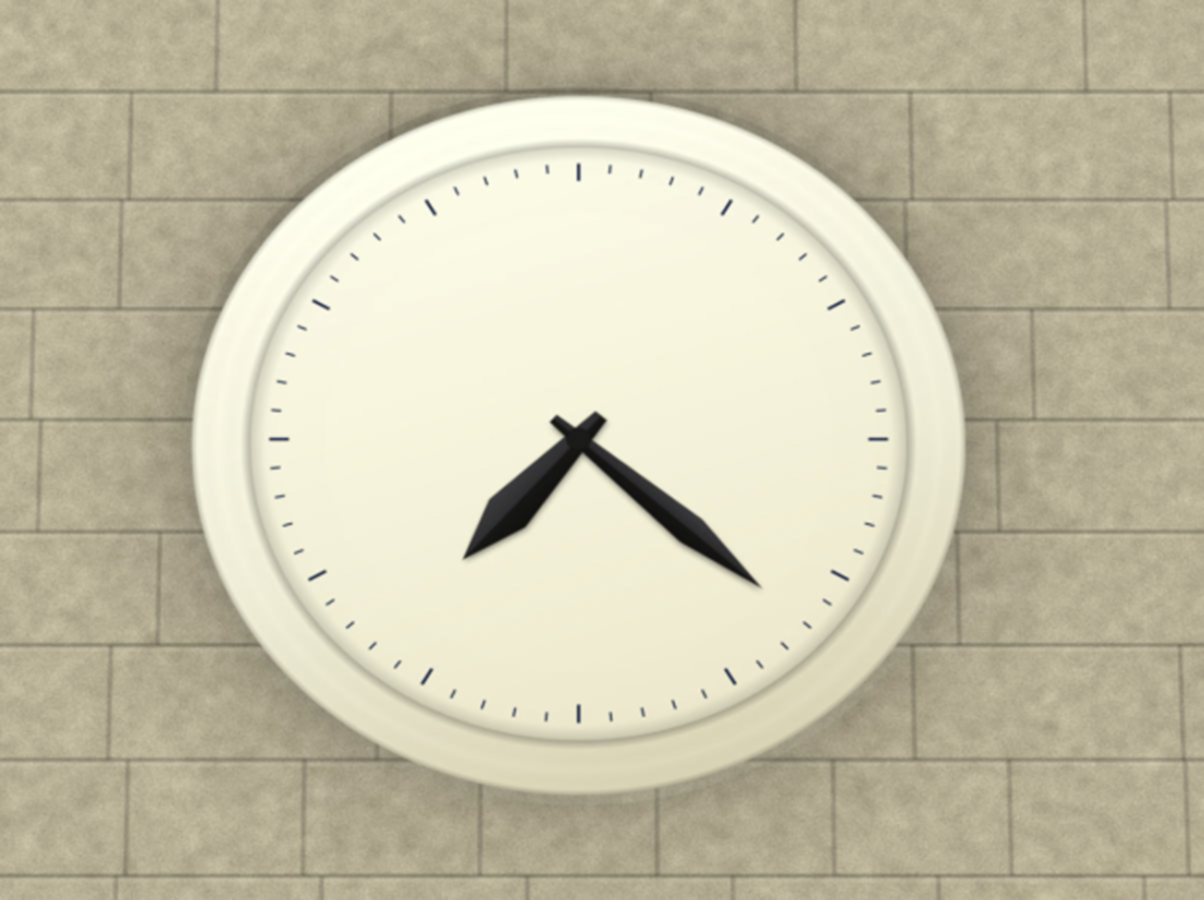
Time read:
h=7 m=22
